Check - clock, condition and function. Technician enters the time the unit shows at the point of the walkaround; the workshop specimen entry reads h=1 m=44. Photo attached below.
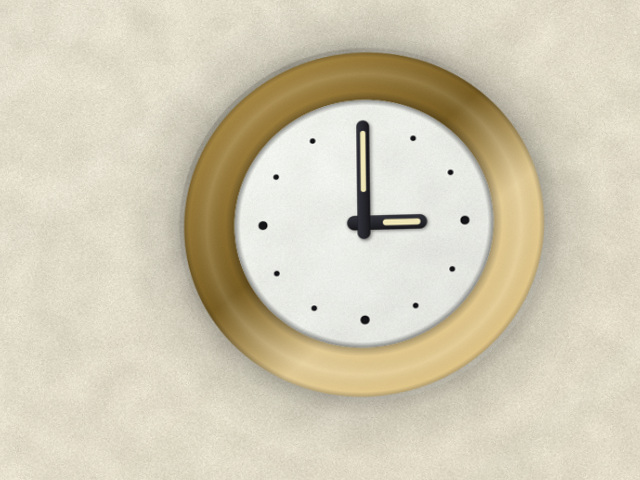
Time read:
h=3 m=0
